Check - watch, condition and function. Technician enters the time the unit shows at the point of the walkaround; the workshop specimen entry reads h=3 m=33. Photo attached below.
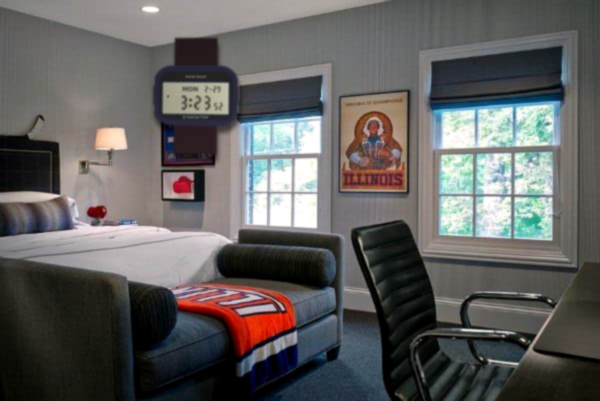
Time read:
h=3 m=23
